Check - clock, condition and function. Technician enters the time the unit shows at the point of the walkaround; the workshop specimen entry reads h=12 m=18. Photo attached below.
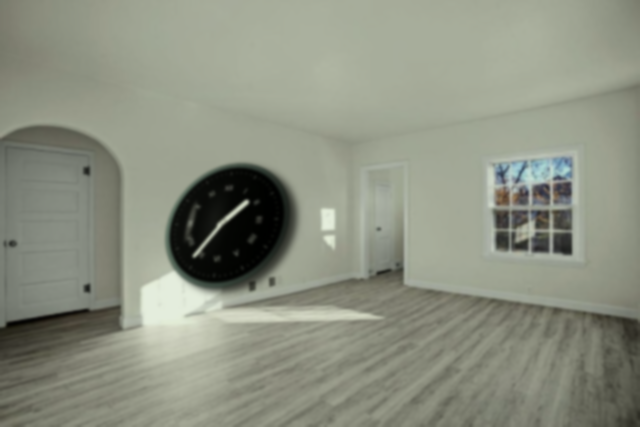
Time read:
h=1 m=36
